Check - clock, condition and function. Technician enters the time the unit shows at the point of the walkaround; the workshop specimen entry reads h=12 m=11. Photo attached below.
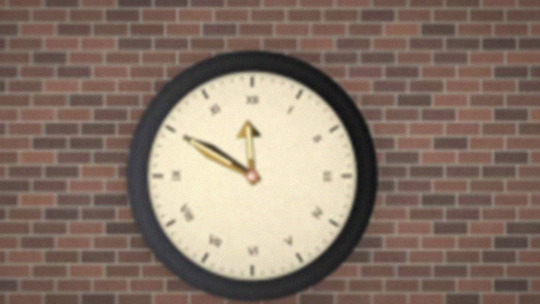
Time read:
h=11 m=50
